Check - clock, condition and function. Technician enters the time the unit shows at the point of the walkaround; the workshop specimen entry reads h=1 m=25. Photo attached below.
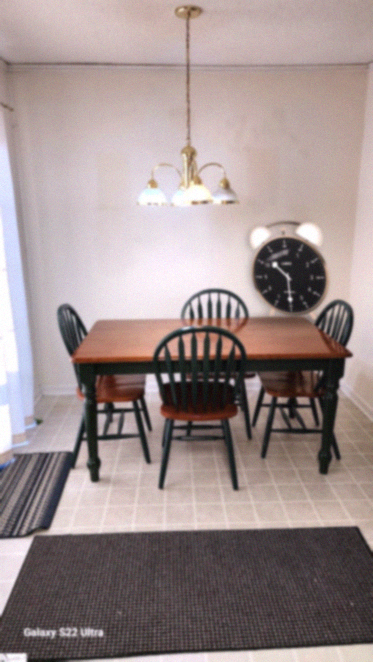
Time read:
h=10 m=30
